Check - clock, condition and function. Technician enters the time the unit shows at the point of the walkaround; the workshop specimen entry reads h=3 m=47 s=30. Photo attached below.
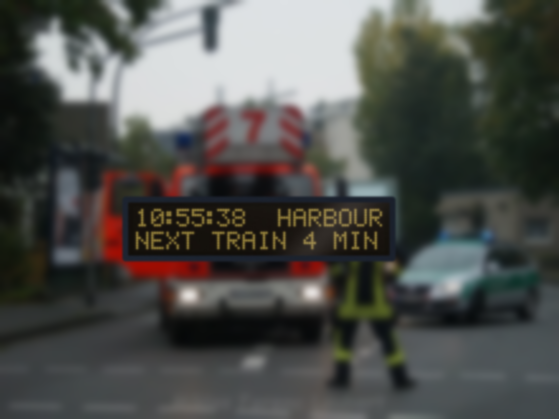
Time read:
h=10 m=55 s=38
